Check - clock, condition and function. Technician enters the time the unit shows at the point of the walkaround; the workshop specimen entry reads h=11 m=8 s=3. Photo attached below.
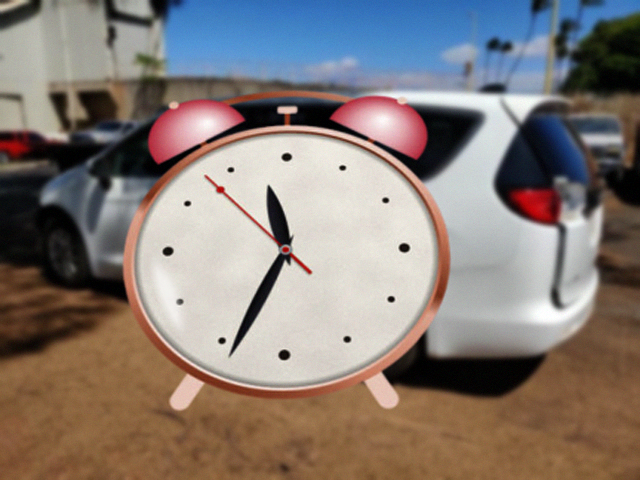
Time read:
h=11 m=33 s=53
